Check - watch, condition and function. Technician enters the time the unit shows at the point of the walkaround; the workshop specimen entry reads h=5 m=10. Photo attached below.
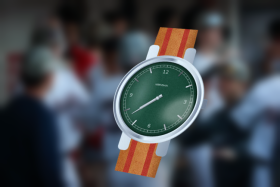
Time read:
h=7 m=38
